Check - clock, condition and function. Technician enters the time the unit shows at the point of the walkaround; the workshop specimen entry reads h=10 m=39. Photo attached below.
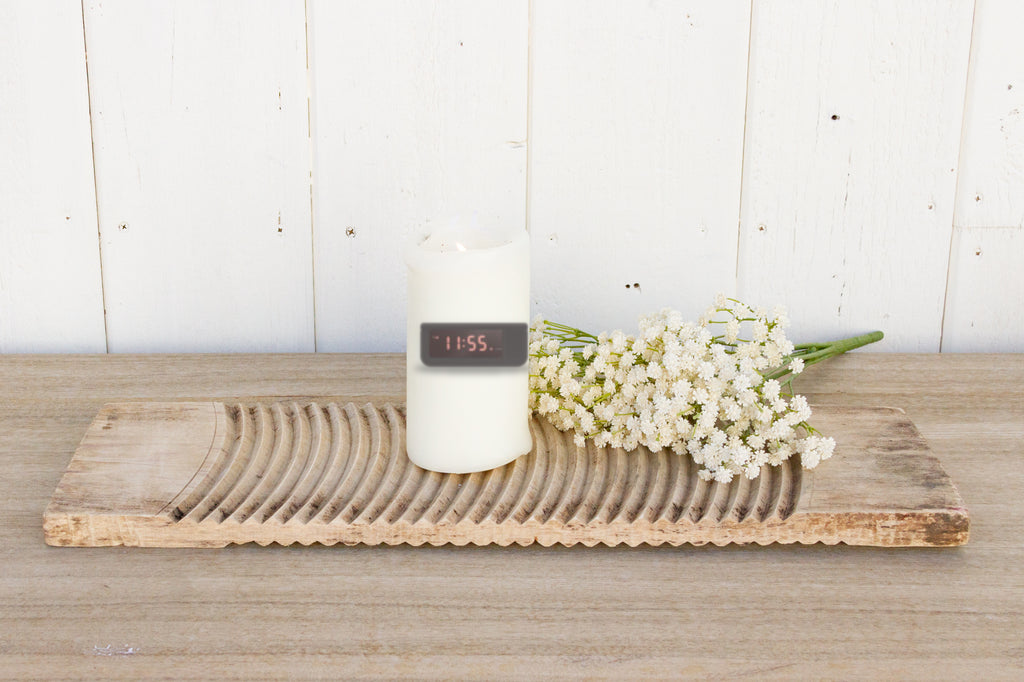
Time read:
h=11 m=55
